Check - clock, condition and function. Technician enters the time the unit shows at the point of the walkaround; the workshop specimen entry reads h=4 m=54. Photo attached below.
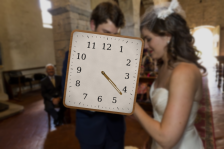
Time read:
h=4 m=22
